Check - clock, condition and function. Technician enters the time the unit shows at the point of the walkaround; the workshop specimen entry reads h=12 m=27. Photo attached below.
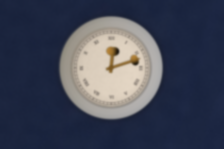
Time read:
h=12 m=12
